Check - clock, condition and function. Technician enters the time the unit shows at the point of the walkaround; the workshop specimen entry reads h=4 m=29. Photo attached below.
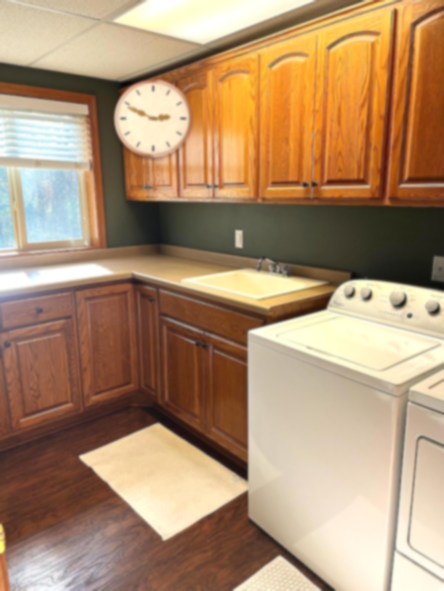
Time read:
h=2 m=49
